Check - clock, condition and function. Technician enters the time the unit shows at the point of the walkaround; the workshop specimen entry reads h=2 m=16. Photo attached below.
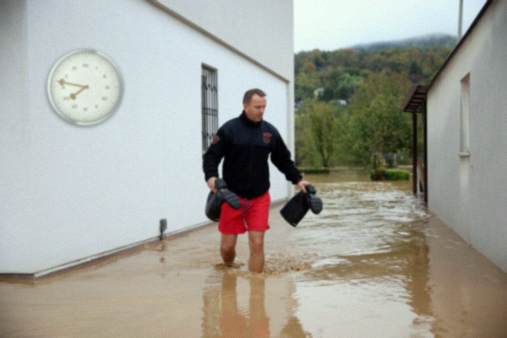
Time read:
h=7 m=47
